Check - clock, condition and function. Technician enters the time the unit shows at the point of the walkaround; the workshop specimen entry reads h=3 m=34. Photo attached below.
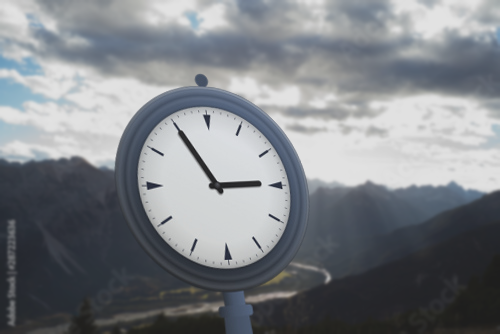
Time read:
h=2 m=55
